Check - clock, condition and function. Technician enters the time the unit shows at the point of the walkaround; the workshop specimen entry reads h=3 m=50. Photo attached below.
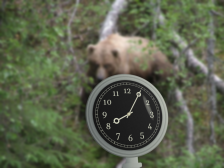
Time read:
h=8 m=5
